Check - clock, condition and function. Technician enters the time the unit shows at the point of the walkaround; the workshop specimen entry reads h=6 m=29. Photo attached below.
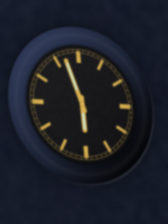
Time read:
h=5 m=57
